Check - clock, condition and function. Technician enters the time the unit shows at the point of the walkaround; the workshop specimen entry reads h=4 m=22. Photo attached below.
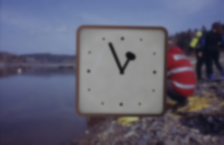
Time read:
h=12 m=56
